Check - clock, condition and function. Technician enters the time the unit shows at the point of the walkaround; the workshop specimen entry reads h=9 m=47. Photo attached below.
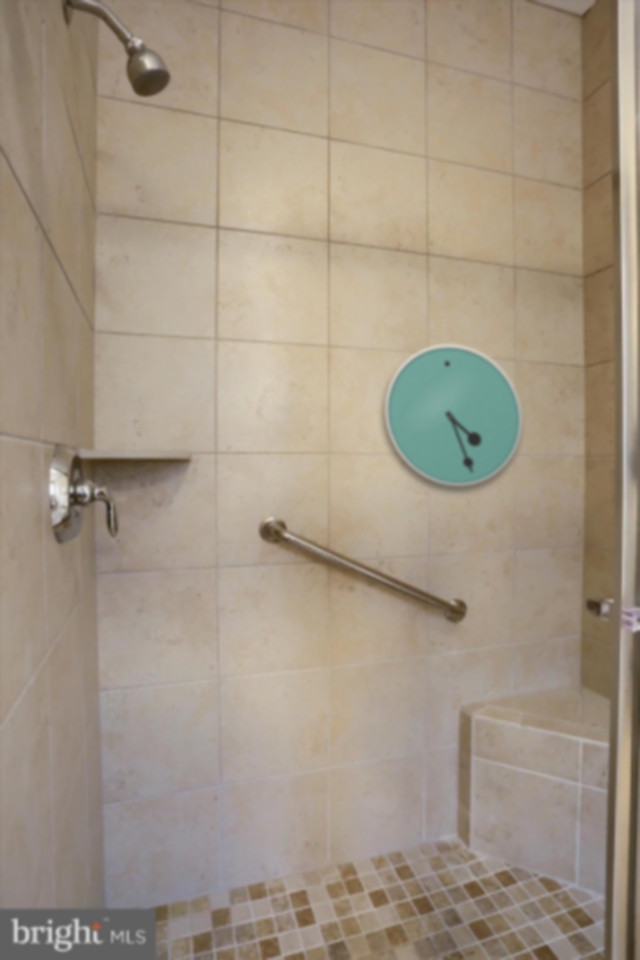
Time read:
h=4 m=27
